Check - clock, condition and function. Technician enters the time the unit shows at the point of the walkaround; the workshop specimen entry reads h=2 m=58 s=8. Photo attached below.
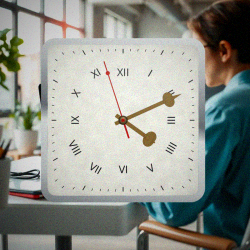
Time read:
h=4 m=10 s=57
